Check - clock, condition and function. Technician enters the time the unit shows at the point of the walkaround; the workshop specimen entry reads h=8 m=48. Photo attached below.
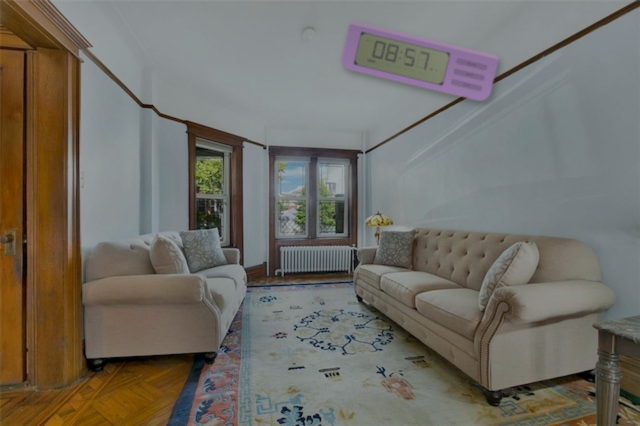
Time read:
h=8 m=57
